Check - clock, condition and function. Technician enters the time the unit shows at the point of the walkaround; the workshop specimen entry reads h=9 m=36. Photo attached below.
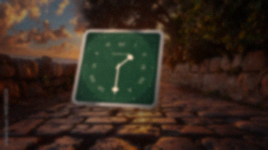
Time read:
h=1 m=30
